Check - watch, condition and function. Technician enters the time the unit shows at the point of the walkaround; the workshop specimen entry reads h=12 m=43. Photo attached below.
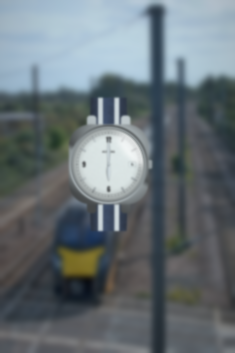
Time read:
h=6 m=0
